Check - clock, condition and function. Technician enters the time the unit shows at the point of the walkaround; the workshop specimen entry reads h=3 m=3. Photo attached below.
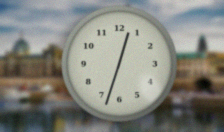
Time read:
h=12 m=33
